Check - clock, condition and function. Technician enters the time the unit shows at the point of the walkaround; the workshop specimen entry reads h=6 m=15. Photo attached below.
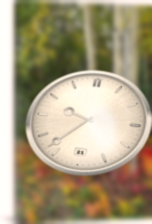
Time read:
h=9 m=37
